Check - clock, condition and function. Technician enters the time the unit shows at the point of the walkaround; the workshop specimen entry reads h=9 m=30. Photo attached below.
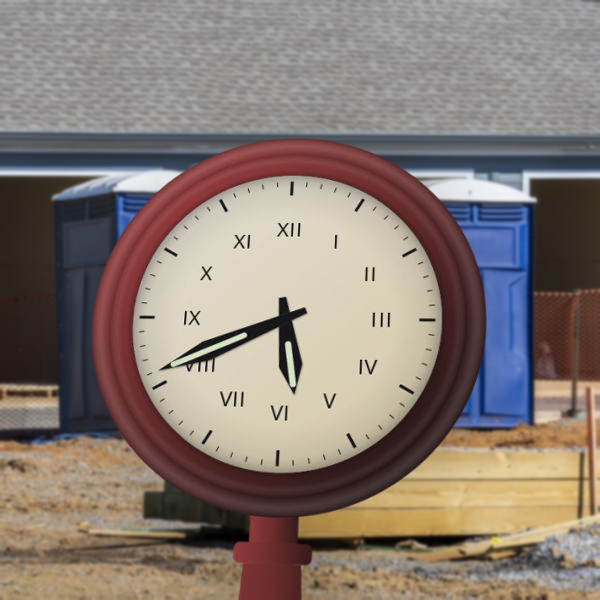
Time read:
h=5 m=41
